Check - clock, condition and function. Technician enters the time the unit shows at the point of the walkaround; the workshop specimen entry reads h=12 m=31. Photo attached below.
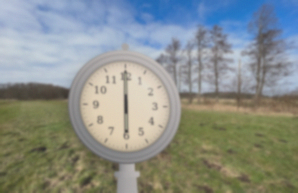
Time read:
h=6 m=0
